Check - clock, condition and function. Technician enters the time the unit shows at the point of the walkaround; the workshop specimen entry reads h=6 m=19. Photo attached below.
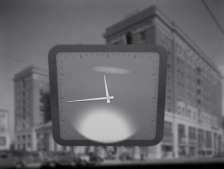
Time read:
h=11 m=44
